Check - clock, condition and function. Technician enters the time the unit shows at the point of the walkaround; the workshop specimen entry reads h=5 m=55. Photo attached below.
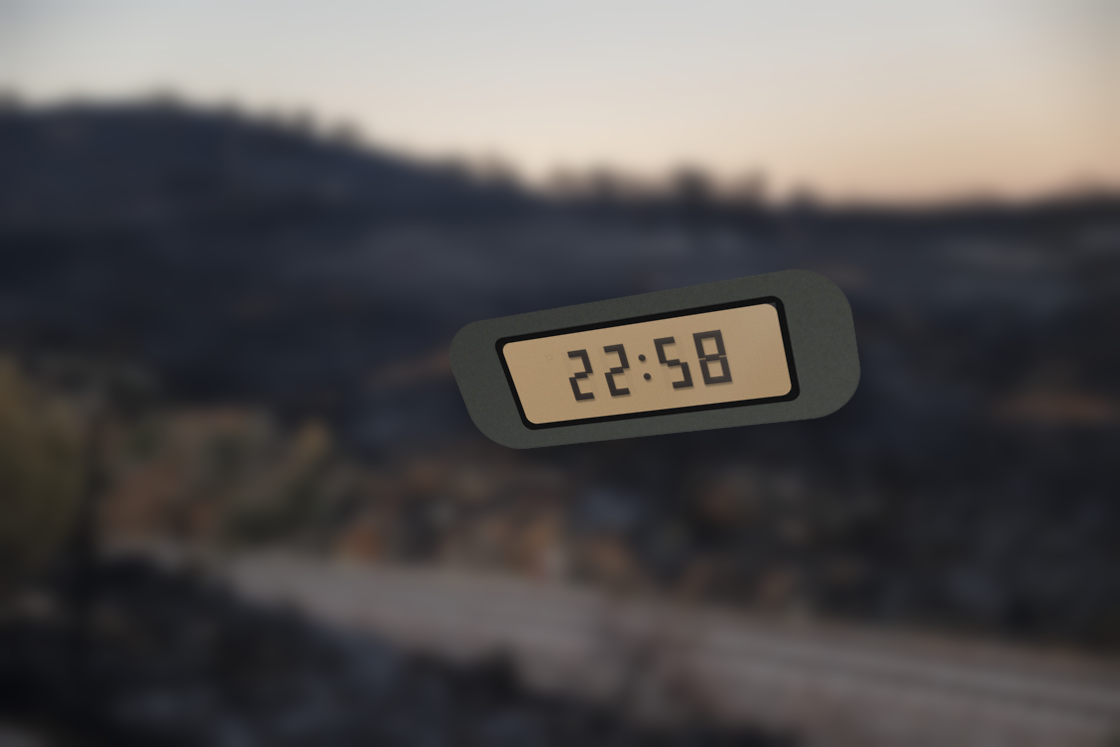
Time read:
h=22 m=58
